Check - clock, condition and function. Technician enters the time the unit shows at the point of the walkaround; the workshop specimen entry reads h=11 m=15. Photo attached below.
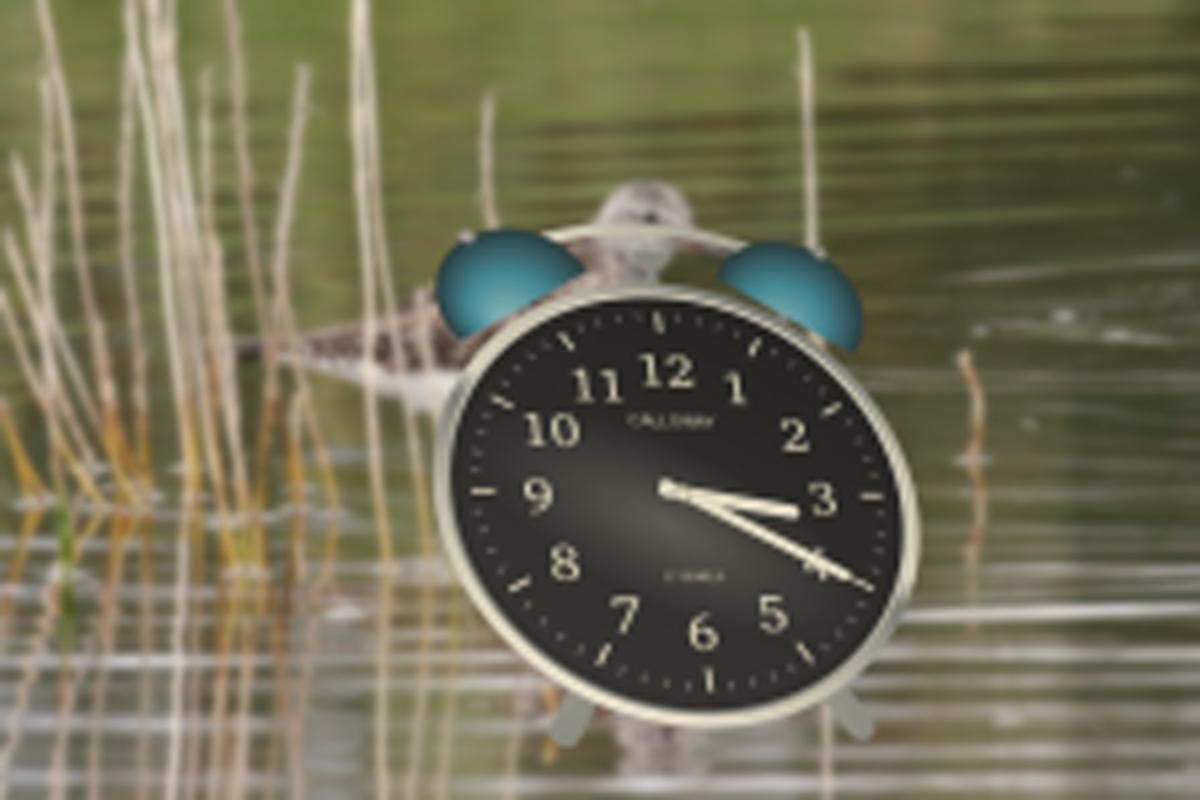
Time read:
h=3 m=20
